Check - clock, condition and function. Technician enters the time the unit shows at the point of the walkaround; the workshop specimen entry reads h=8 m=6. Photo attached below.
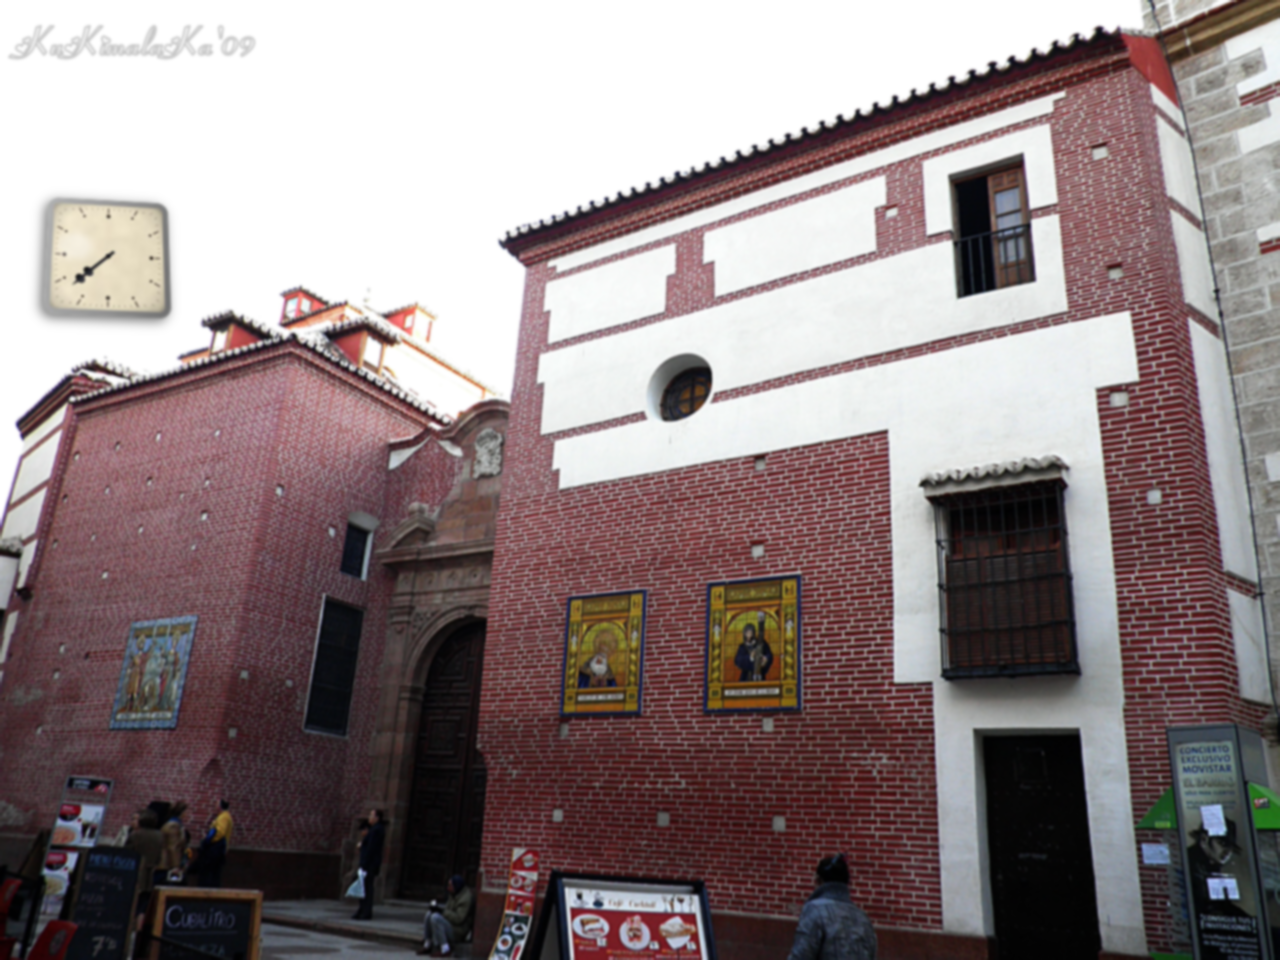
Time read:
h=7 m=38
